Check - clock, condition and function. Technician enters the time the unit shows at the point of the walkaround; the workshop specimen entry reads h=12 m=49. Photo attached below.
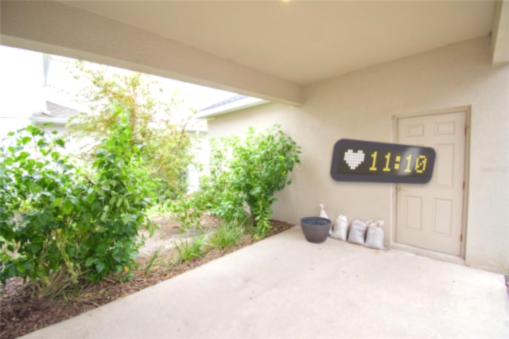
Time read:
h=11 m=10
